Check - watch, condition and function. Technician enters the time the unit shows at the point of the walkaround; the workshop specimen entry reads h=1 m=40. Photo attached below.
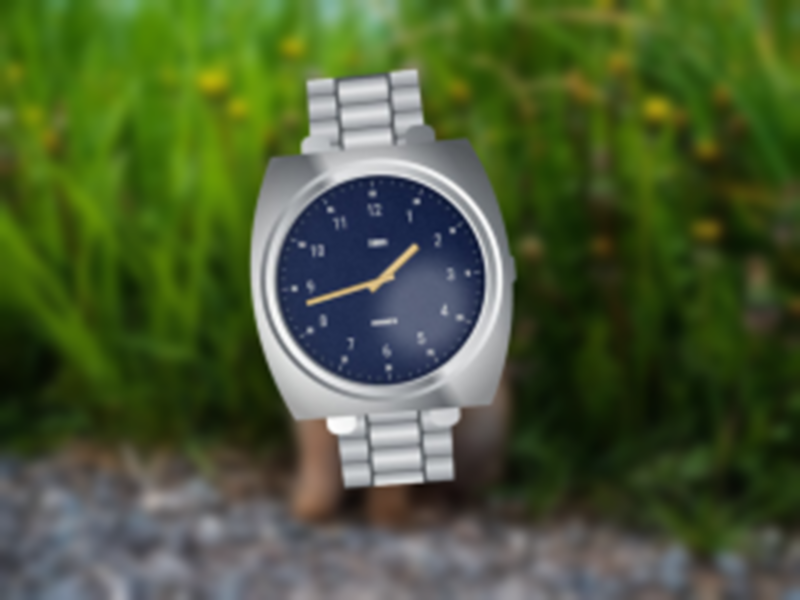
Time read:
h=1 m=43
